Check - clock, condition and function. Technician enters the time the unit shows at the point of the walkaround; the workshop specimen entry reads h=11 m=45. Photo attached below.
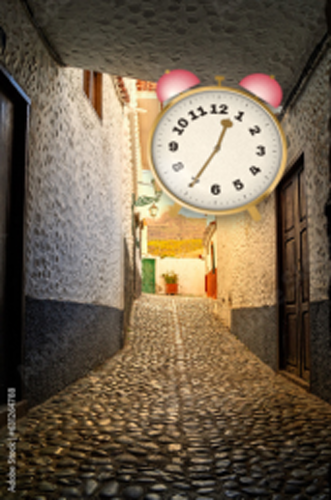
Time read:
h=12 m=35
